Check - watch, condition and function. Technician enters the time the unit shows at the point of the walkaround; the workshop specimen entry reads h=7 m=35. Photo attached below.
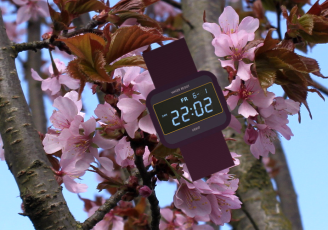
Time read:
h=22 m=2
